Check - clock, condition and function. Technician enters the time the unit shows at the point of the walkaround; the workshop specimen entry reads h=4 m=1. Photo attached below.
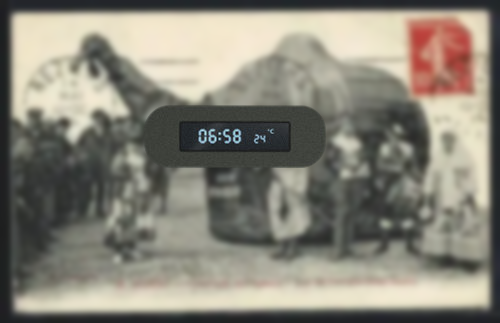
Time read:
h=6 m=58
